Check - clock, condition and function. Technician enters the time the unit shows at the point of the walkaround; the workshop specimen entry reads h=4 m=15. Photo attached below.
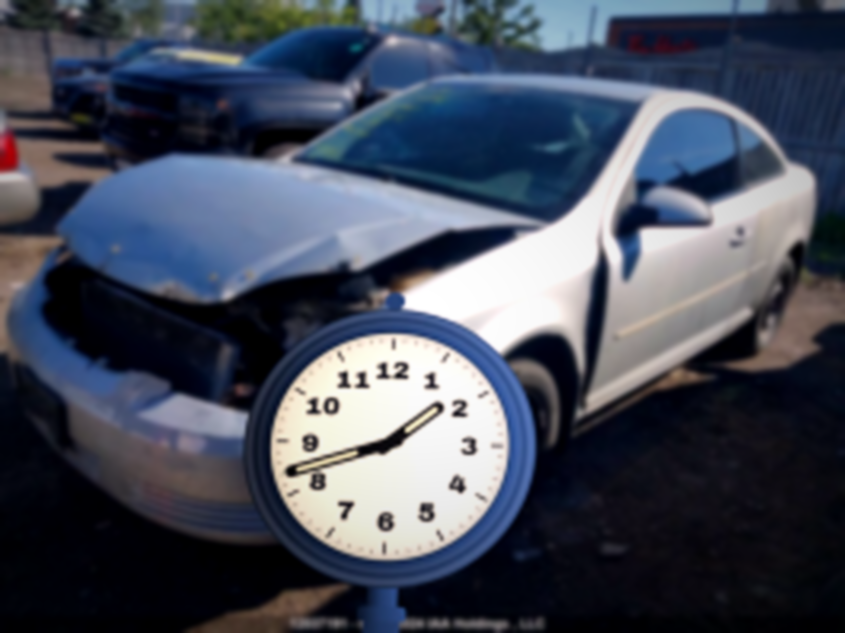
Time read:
h=1 m=42
